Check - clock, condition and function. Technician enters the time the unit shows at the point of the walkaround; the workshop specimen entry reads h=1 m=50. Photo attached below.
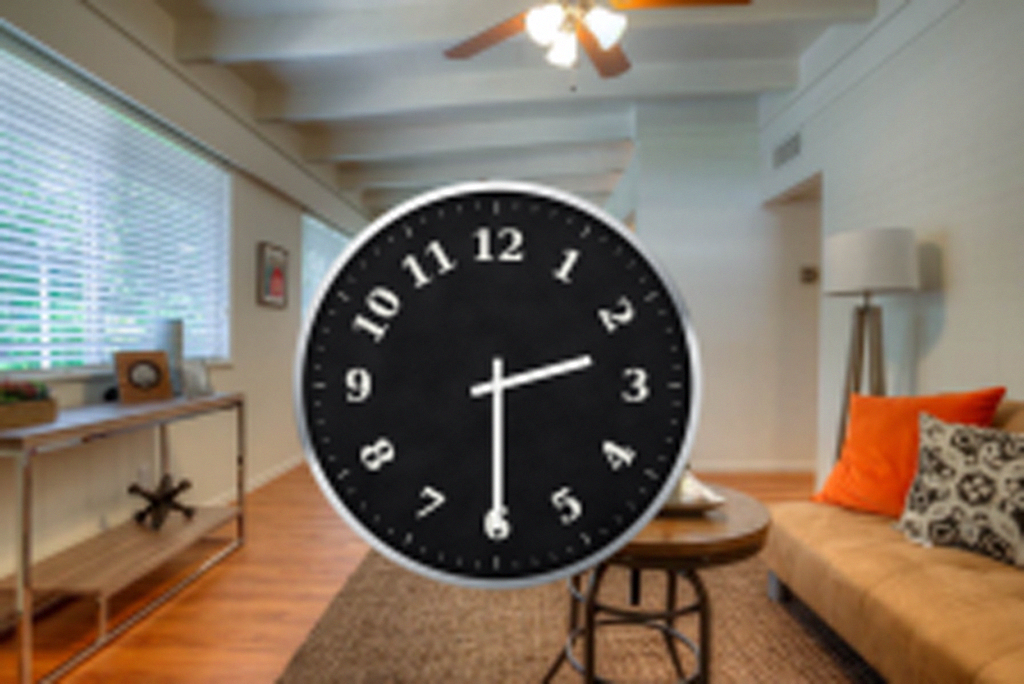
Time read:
h=2 m=30
